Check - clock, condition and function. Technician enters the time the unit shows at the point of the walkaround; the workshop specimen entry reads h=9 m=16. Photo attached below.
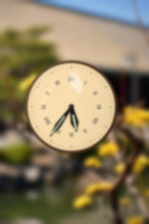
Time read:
h=5 m=36
